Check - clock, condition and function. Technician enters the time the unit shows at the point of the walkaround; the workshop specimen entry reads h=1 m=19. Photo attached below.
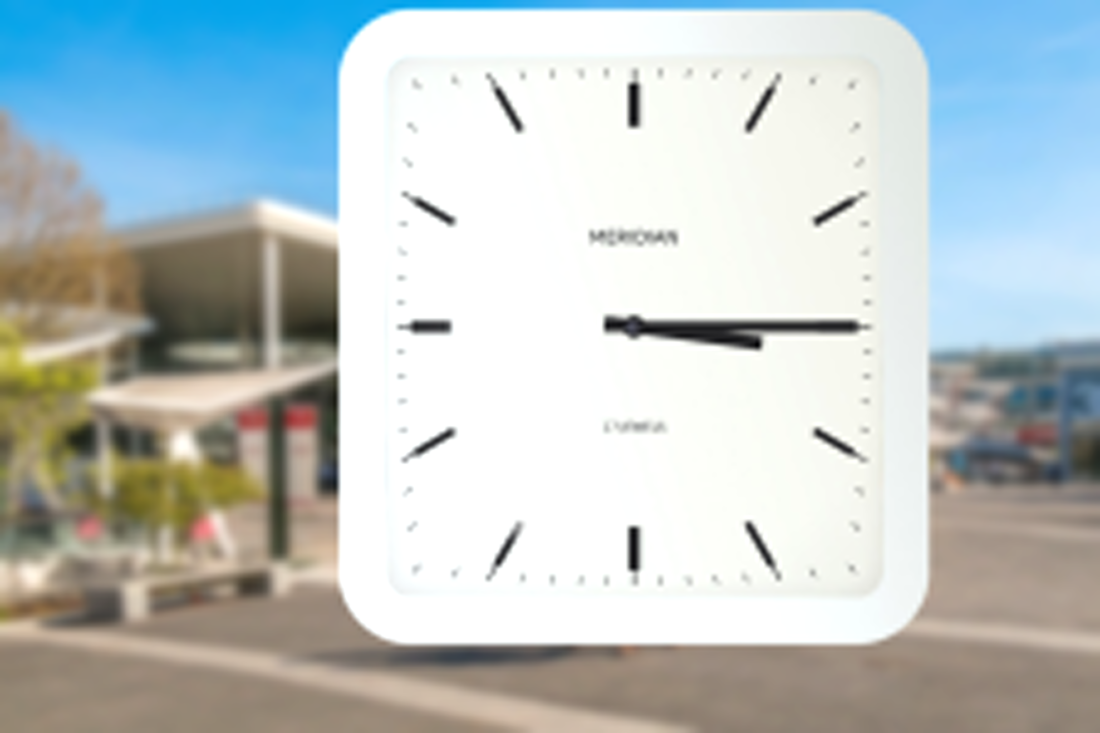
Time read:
h=3 m=15
